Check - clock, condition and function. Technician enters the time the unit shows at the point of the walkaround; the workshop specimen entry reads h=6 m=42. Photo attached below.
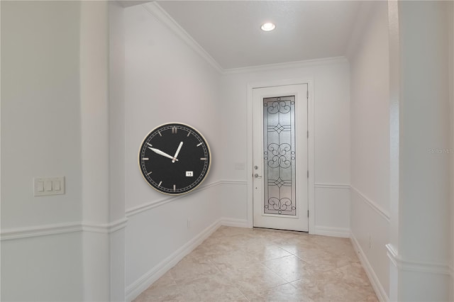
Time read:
h=12 m=49
